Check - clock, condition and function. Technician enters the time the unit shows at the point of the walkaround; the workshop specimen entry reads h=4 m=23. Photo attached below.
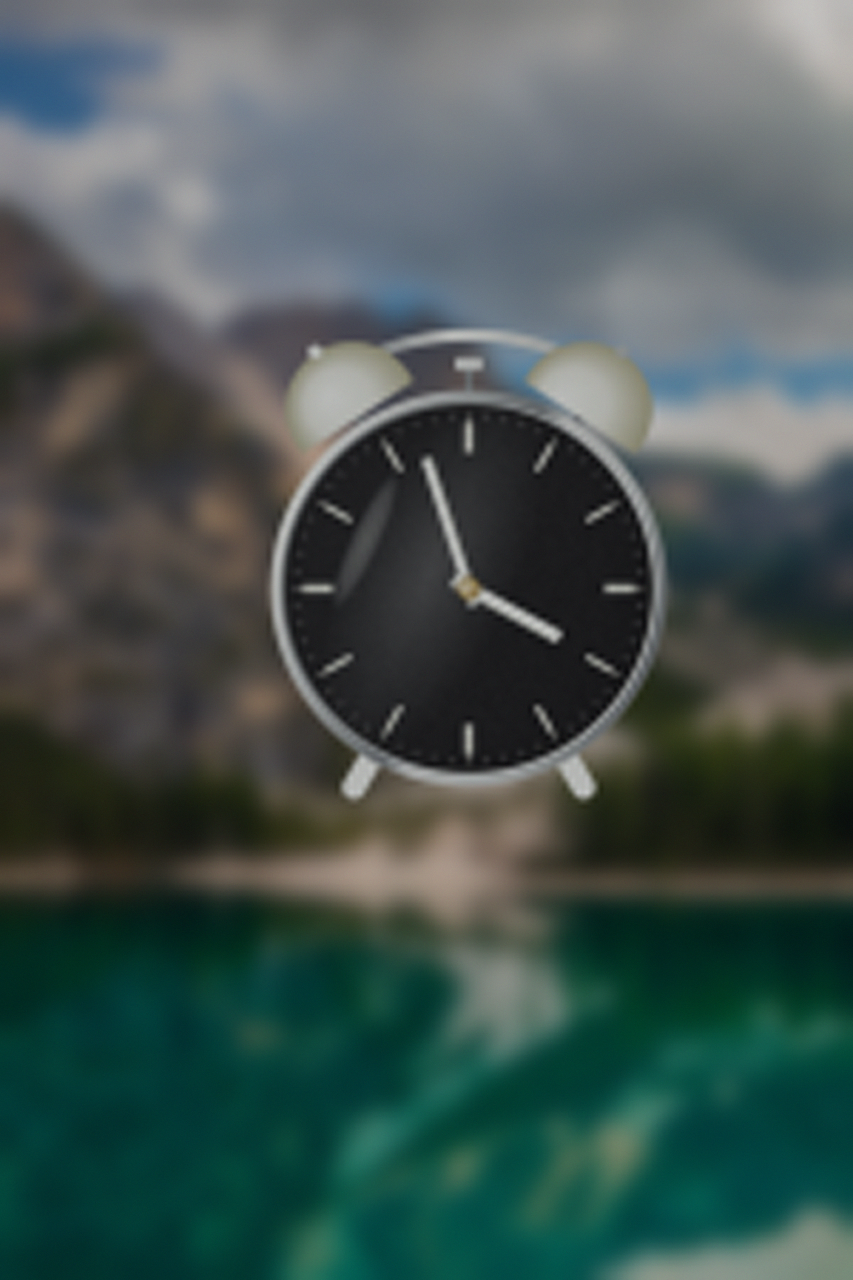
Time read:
h=3 m=57
